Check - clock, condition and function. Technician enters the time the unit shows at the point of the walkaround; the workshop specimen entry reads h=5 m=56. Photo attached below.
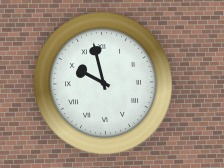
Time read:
h=9 m=58
